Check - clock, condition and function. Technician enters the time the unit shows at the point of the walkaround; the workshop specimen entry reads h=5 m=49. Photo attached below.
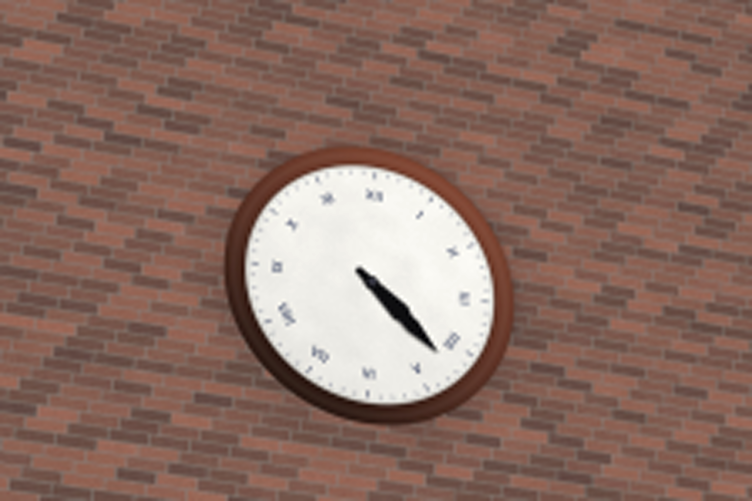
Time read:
h=4 m=22
